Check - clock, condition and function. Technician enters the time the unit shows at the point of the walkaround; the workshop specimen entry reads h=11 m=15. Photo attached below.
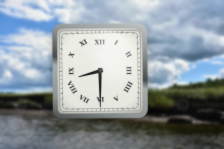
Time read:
h=8 m=30
